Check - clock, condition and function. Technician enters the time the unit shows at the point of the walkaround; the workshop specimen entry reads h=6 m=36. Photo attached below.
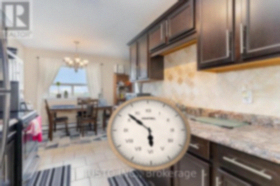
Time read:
h=5 m=52
